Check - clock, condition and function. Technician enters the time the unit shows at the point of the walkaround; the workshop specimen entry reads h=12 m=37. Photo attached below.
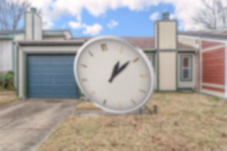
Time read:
h=1 m=9
